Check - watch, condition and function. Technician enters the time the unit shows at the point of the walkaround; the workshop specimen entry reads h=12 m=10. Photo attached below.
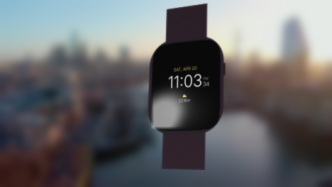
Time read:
h=11 m=3
